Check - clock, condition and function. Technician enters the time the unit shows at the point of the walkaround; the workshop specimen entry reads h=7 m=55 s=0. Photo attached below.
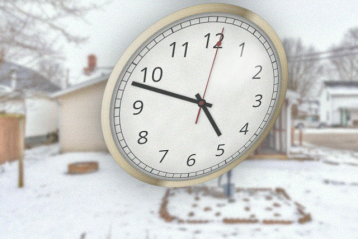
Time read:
h=4 m=48 s=1
